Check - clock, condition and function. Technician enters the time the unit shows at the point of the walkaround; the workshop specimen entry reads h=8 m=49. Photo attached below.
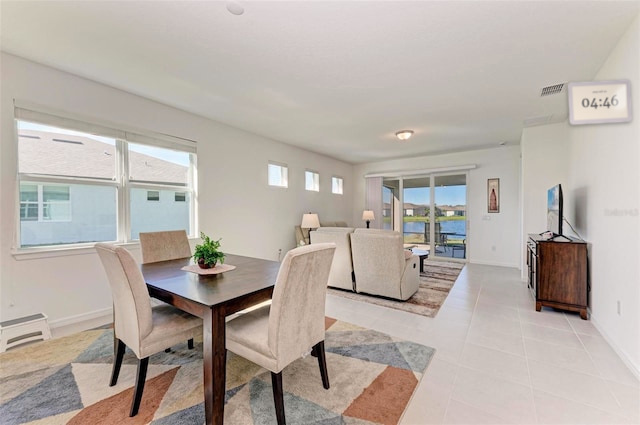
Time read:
h=4 m=46
